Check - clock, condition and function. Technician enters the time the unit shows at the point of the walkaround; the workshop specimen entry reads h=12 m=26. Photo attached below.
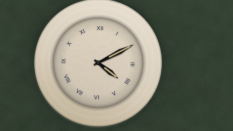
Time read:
h=4 m=10
